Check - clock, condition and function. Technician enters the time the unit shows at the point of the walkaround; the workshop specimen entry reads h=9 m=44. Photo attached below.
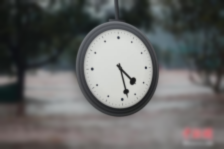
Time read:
h=4 m=28
